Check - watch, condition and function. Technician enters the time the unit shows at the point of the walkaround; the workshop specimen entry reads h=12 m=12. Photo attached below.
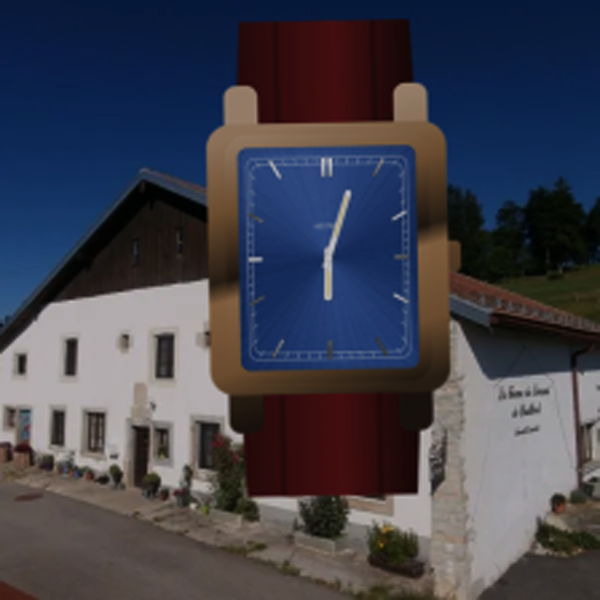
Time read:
h=6 m=3
